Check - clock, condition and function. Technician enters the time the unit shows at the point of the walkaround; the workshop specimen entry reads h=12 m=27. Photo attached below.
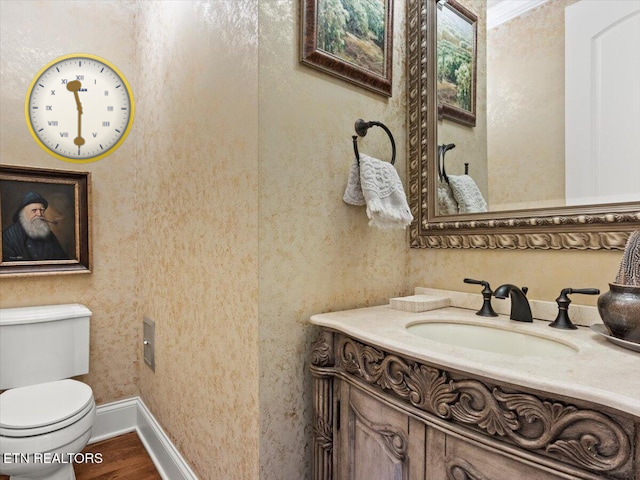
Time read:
h=11 m=30
